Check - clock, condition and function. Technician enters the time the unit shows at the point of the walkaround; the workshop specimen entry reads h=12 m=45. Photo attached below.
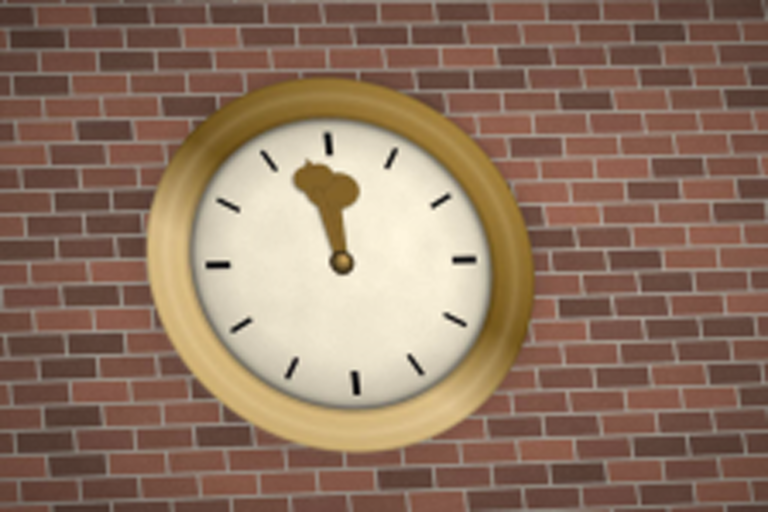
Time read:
h=11 m=58
